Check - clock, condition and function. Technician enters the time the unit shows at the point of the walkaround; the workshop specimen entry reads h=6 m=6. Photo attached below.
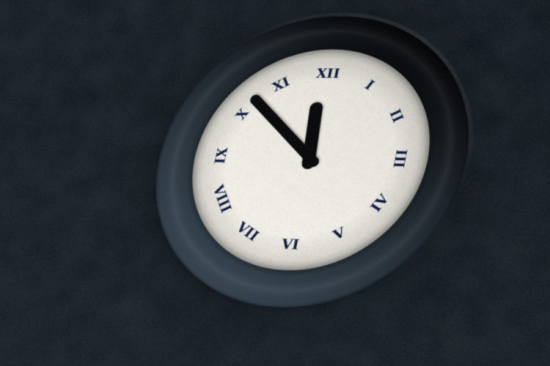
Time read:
h=11 m=52
